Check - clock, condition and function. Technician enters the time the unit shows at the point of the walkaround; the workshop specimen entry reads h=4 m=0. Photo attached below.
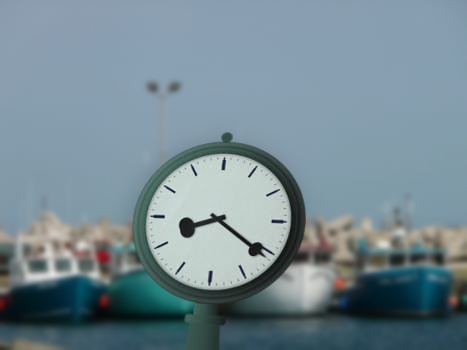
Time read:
h=8 m=21
